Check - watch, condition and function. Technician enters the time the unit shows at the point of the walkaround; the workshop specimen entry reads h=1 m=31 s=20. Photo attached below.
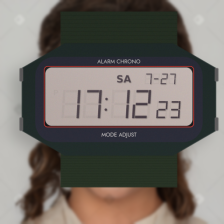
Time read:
h=17 m=12 s=23
